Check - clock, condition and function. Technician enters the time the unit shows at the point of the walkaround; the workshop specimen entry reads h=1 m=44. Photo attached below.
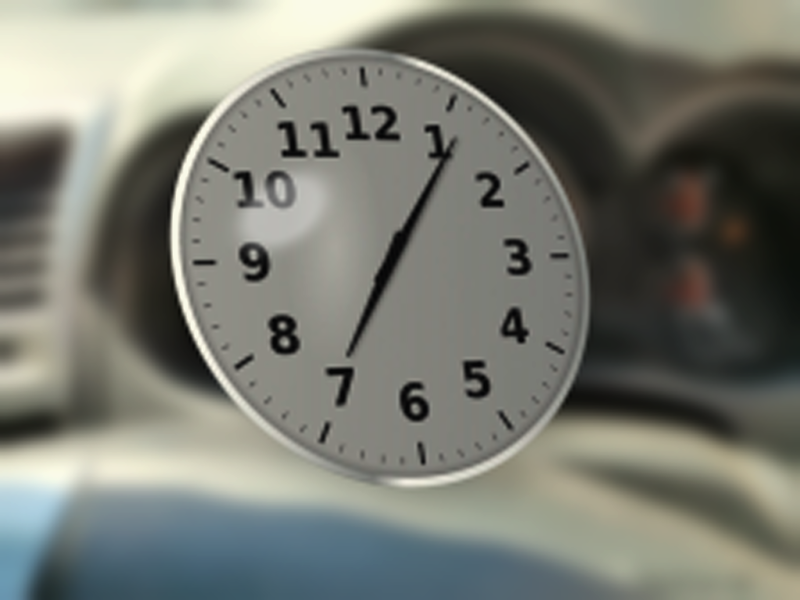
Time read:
h=7 m=6
